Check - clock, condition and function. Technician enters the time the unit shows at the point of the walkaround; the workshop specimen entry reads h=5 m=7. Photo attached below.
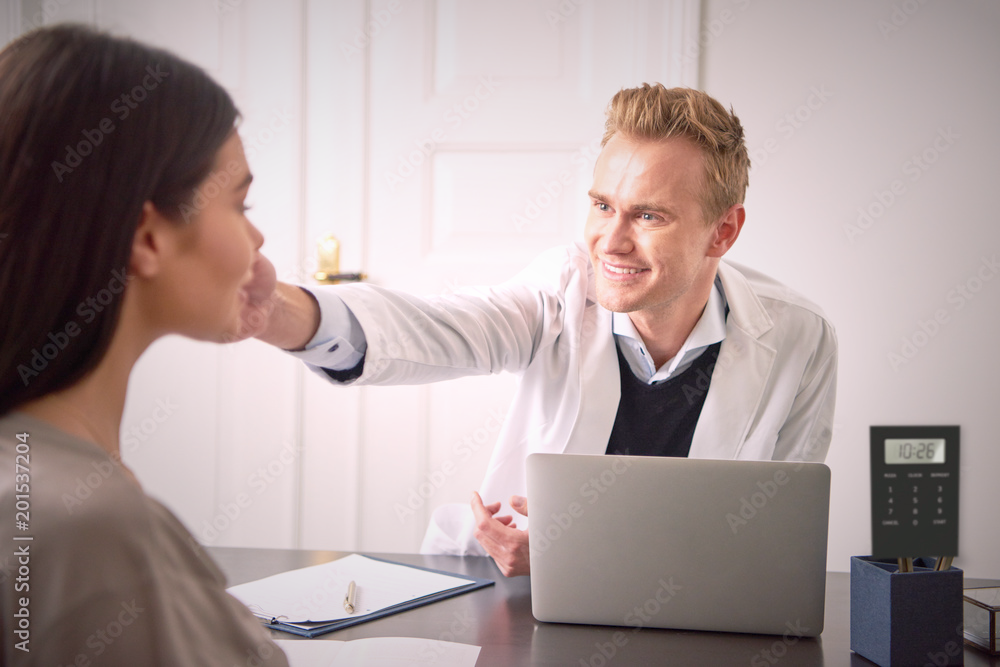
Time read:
h=10 m=26
